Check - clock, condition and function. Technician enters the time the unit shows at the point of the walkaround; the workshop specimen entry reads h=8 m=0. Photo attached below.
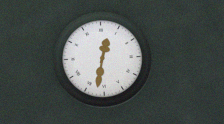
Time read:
h=12 m=32
